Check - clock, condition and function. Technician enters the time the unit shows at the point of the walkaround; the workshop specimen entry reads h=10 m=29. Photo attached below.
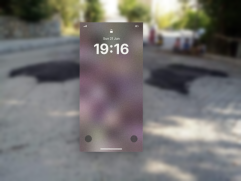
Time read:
h=19 m=16
